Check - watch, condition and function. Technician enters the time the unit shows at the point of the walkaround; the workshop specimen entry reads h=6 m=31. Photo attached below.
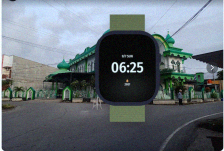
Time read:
h=6 m=25
